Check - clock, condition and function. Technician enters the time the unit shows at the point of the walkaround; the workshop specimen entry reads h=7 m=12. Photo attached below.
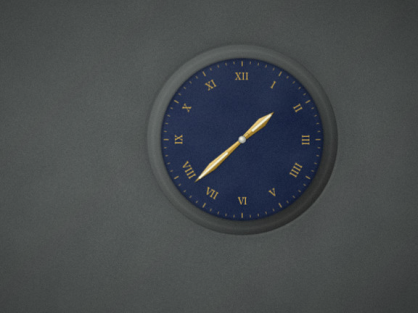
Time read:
h=1 m=38
